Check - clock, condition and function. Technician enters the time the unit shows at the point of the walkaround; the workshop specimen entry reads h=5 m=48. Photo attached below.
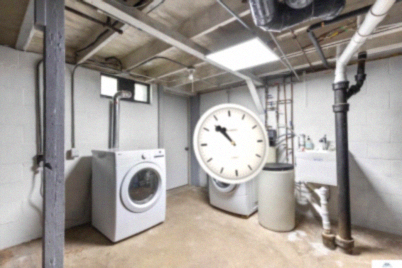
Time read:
h=10 m=53
